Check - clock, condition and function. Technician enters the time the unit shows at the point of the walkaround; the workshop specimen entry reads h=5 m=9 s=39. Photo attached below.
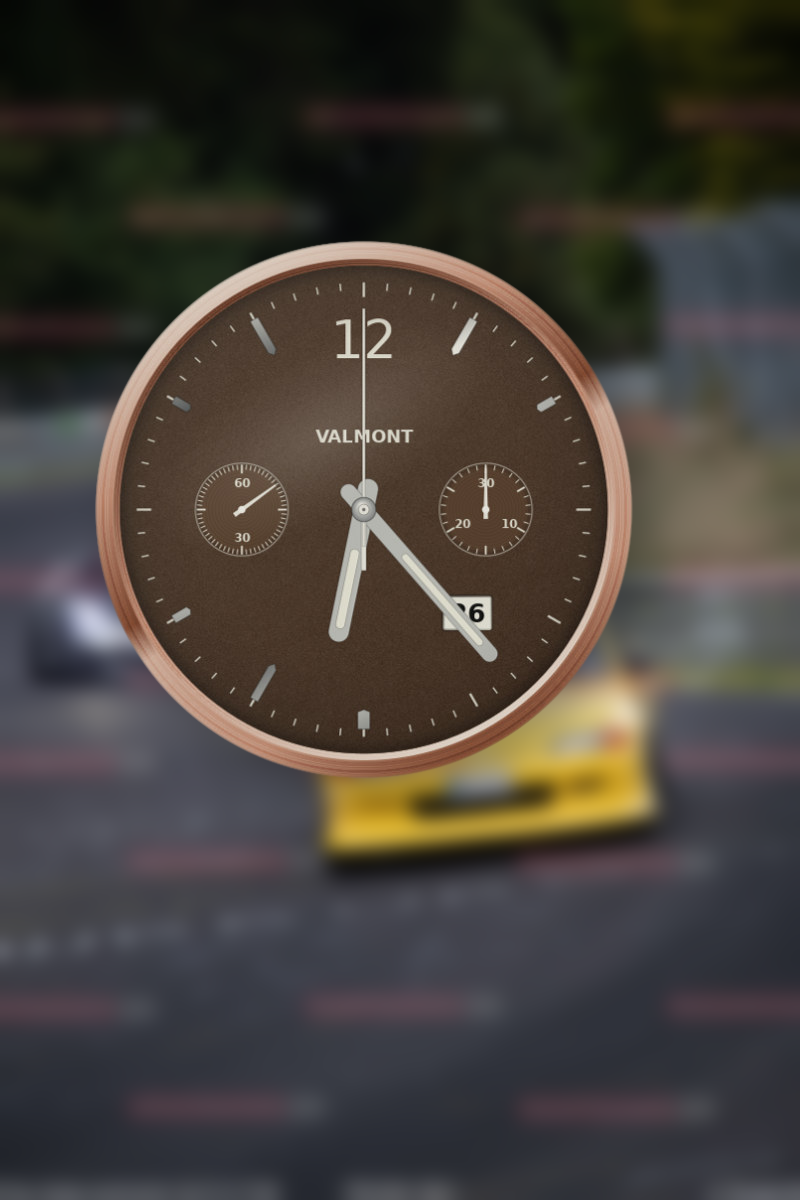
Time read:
h=6 m=23 s=9
